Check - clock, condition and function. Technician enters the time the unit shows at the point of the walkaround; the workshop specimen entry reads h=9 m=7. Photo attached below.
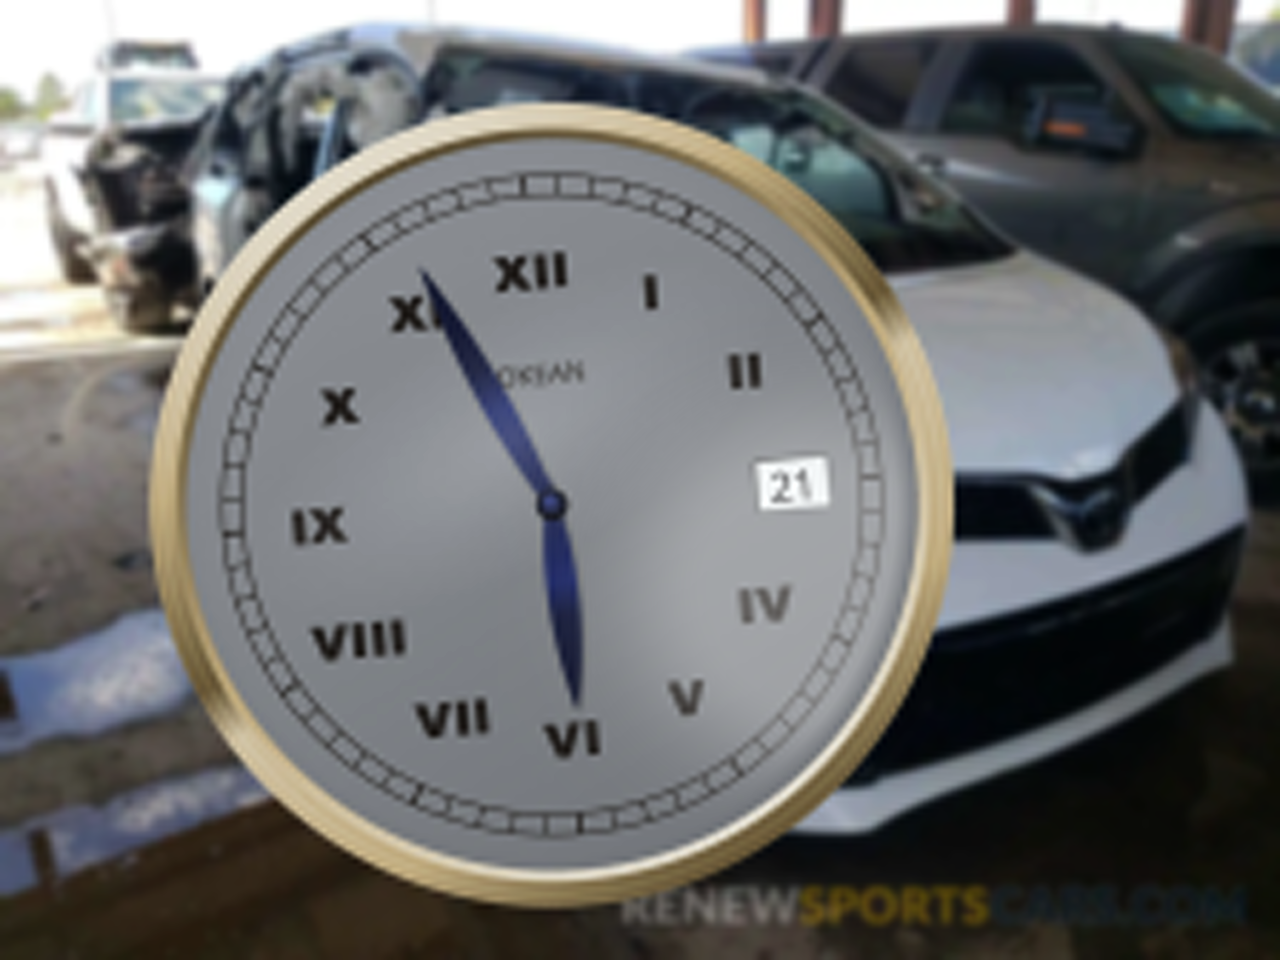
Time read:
h=5 m=56
